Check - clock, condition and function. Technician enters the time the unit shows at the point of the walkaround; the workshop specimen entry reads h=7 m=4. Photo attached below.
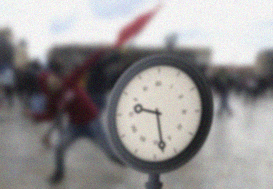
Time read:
h=9 m=28
